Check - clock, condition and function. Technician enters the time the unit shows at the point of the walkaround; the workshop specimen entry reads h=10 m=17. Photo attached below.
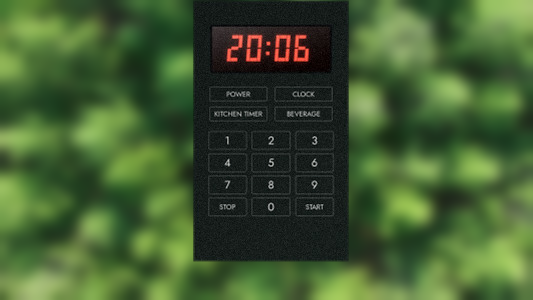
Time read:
h=20 m=6
